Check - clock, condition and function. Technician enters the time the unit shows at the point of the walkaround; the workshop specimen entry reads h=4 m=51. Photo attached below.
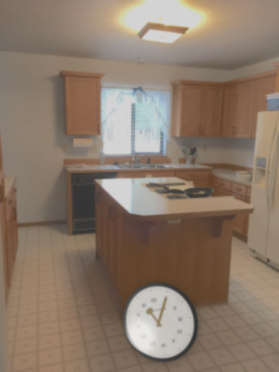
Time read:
h=11 m=5
